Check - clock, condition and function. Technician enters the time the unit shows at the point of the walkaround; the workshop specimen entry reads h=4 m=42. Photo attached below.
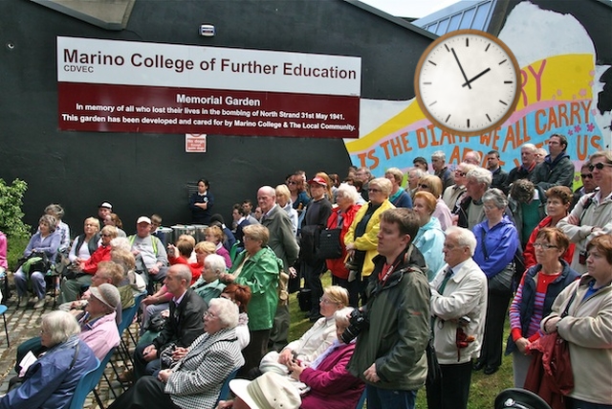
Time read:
h=1 m=56
